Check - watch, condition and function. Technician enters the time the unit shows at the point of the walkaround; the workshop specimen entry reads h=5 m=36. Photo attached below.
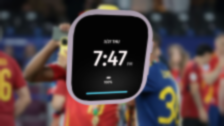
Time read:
h=7 m=47
